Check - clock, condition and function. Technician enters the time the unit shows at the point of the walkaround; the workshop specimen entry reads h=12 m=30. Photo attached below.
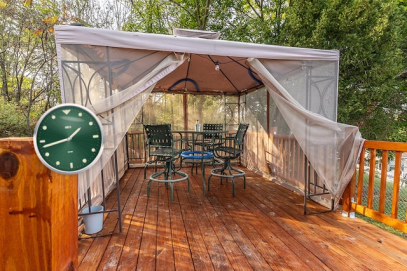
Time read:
h=1 m=43
